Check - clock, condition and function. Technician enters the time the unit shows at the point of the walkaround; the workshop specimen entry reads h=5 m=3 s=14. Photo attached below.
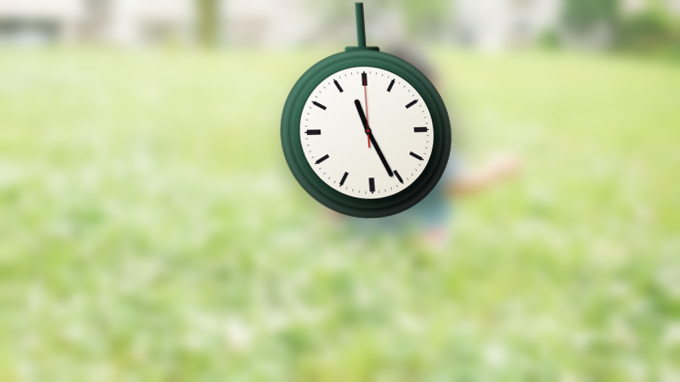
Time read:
h=11 m=26 s=0
